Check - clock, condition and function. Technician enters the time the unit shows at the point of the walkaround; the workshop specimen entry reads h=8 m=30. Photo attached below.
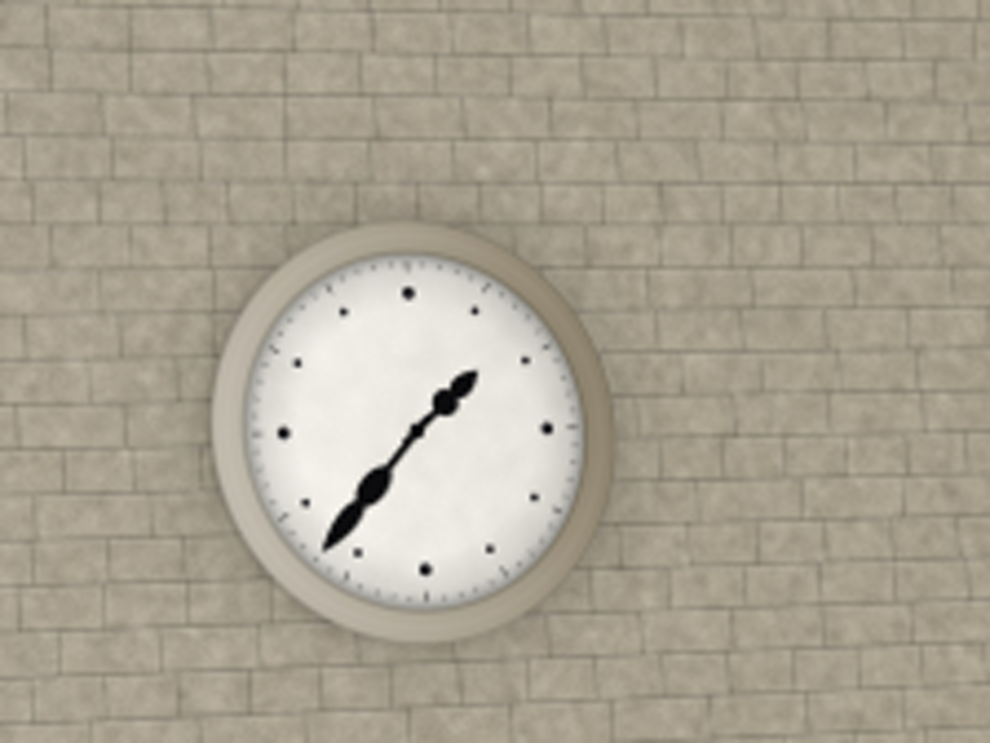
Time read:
h=1 m=37
